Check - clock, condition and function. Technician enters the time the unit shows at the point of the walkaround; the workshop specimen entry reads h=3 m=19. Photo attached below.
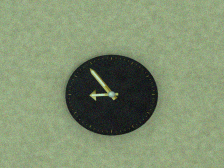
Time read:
h=8 m=54
